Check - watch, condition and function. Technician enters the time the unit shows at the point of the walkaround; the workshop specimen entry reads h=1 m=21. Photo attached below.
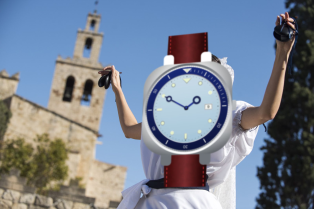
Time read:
h=1 m=50
